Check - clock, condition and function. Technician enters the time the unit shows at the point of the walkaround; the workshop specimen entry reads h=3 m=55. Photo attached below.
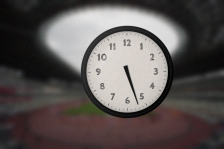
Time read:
h=5 m=27
